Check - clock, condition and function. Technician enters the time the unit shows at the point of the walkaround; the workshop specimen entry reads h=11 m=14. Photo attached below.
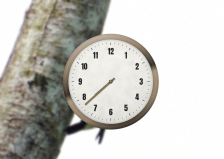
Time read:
h=7 m=38
